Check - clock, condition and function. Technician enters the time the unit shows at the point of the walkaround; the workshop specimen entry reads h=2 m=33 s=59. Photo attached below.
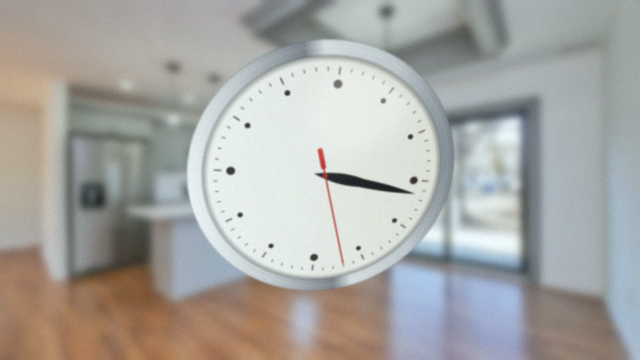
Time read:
h=3 m=16 s=27
